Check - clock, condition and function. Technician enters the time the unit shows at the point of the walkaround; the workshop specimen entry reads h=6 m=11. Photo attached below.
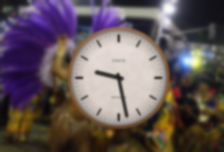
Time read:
h=9 m=28
